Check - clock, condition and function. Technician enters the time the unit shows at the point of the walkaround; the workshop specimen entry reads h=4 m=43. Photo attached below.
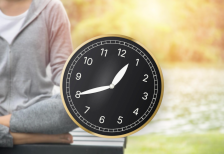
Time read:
h=12 m=40
